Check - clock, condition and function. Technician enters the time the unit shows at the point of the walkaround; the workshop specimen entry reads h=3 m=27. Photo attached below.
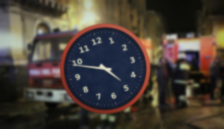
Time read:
h=4 m=49
